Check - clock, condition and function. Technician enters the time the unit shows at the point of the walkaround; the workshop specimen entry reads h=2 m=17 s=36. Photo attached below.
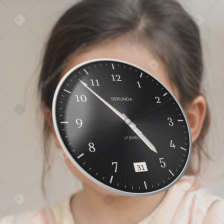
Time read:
h=4 m=52 s=53
